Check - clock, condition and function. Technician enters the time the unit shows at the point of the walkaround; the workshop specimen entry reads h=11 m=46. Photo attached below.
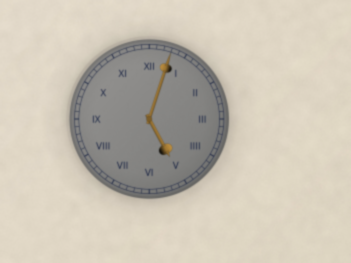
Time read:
h=5 m=3
